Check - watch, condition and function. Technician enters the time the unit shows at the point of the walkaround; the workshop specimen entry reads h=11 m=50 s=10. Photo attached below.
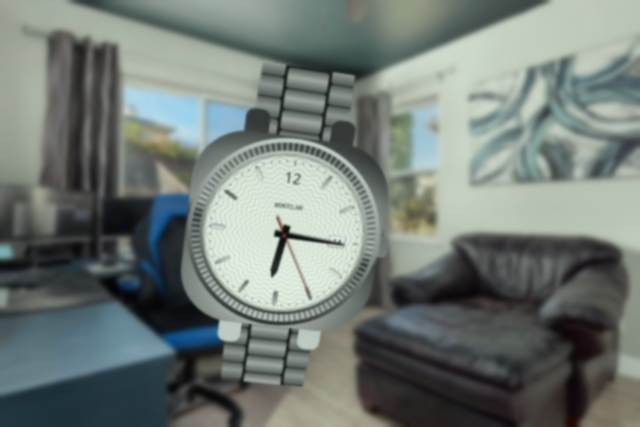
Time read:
h=6 m=15 s=25
